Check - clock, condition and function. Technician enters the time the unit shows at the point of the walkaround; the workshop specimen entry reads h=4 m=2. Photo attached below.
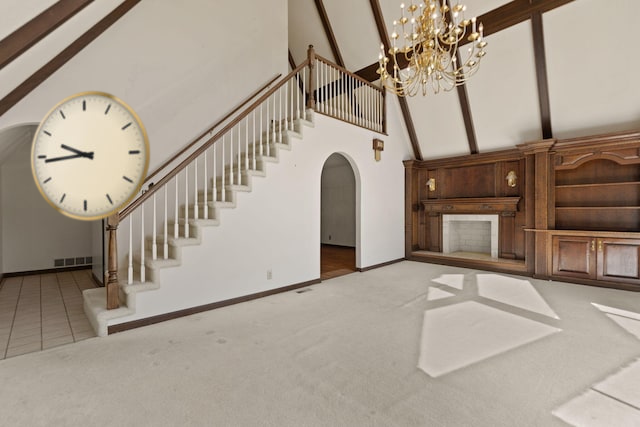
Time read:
h=9 m=44
